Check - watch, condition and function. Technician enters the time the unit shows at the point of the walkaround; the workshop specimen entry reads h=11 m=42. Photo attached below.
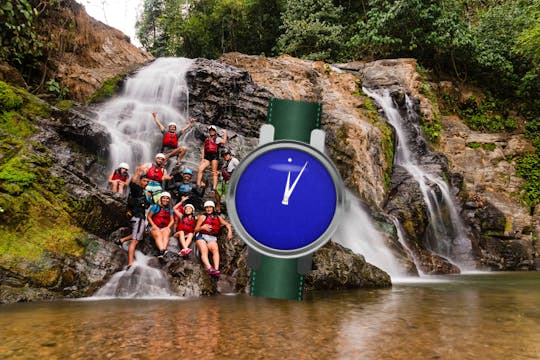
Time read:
h=12 m=4
